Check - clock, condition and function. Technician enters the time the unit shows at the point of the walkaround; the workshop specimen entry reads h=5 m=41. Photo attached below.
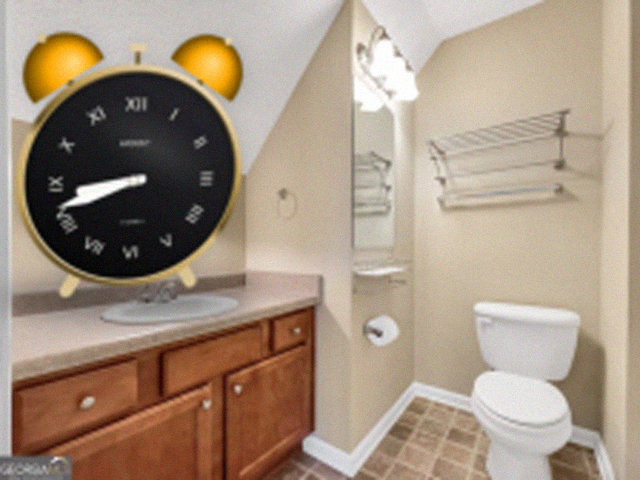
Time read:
h=8 m=42
